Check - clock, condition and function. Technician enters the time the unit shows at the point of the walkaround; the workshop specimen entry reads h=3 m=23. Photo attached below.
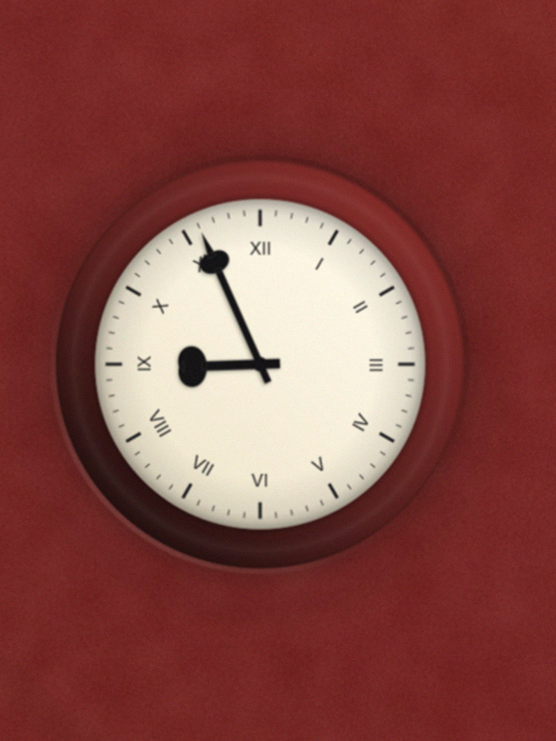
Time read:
h=8 m=56
